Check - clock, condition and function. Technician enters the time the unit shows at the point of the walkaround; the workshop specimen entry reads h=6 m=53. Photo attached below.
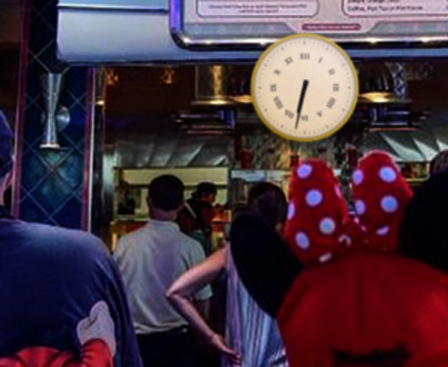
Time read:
h=6 m=32
